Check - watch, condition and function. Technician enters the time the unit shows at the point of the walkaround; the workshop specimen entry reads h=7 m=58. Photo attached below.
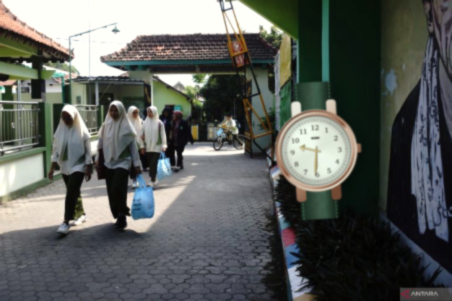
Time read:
h=9 m=31
